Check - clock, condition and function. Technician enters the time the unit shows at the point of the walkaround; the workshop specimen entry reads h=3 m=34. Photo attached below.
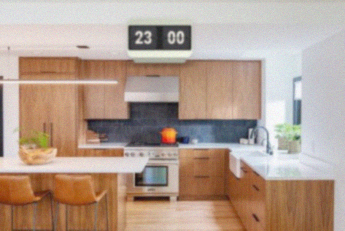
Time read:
h=23 m=0
